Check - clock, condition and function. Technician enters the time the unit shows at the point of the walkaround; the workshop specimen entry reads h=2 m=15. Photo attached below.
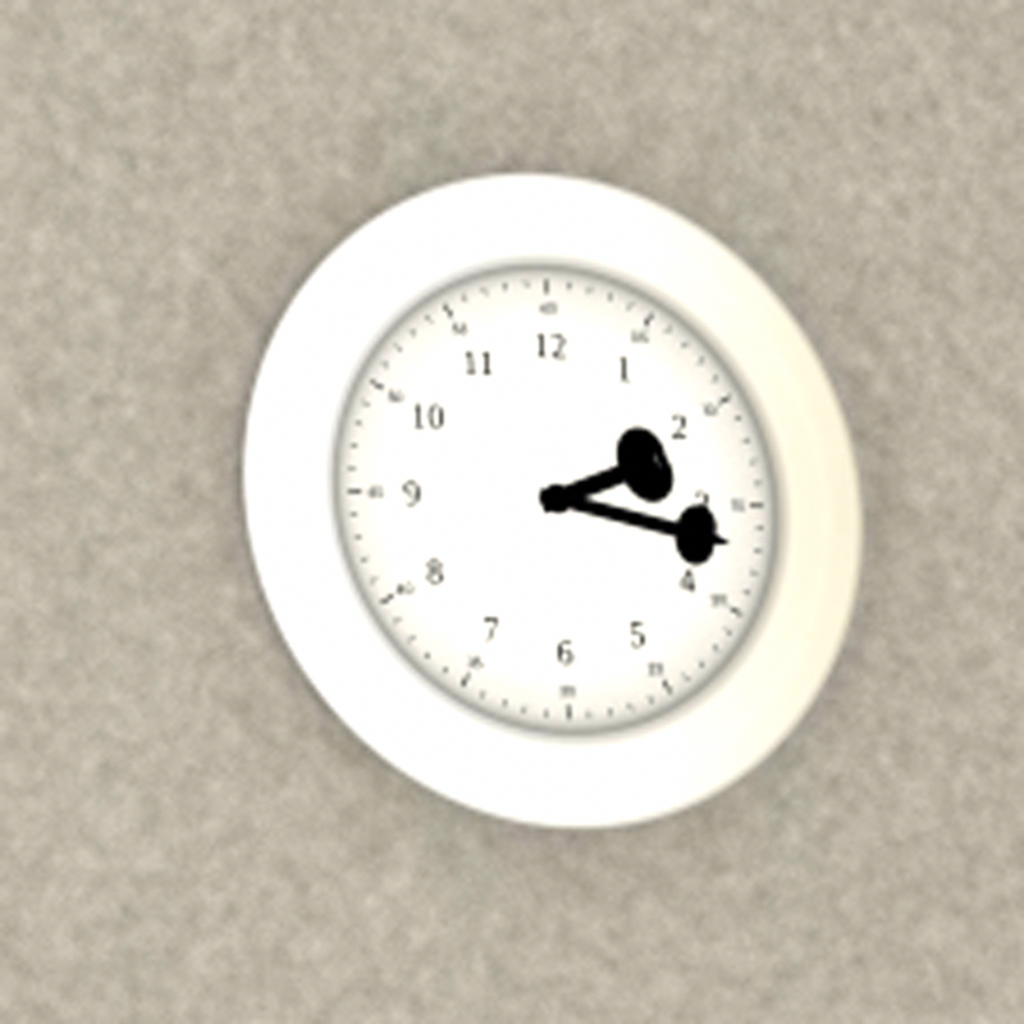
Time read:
h=2 m=17
